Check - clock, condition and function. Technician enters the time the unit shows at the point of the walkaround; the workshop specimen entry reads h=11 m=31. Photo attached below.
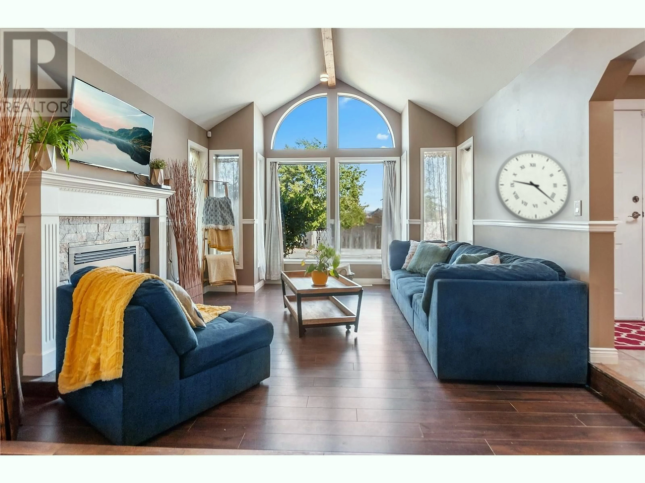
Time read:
h=9 m=22
